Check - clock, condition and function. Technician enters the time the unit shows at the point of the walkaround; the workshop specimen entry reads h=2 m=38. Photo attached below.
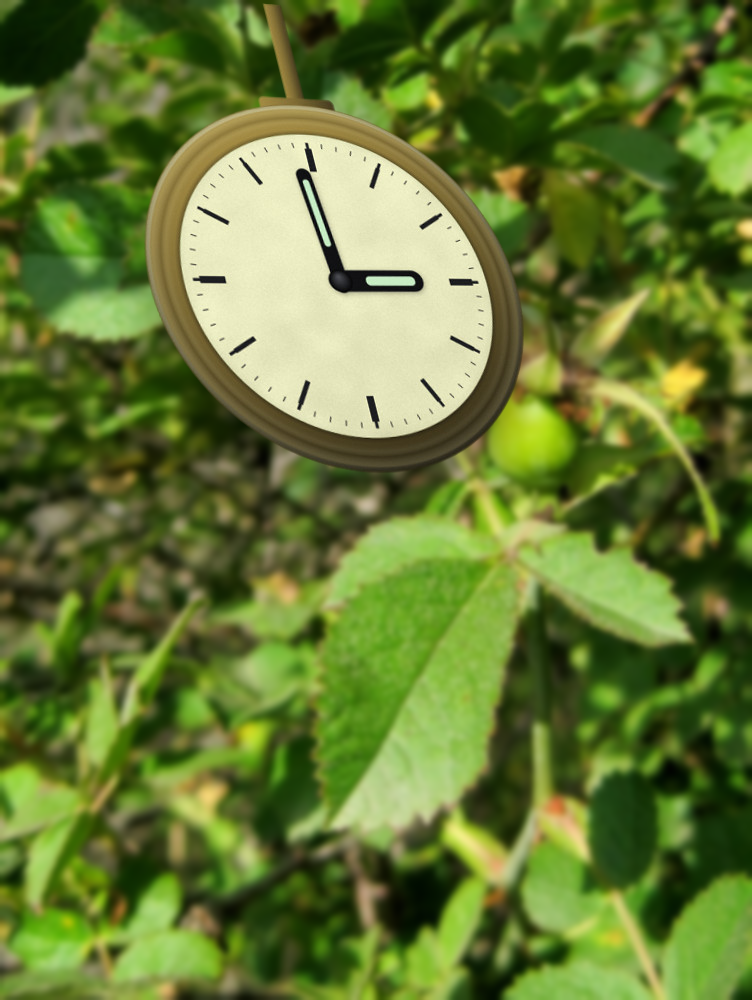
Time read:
h=2 m=59
